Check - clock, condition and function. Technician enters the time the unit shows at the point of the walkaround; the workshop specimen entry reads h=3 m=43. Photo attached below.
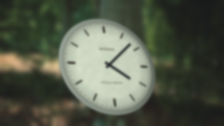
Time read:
h=4 m=8
